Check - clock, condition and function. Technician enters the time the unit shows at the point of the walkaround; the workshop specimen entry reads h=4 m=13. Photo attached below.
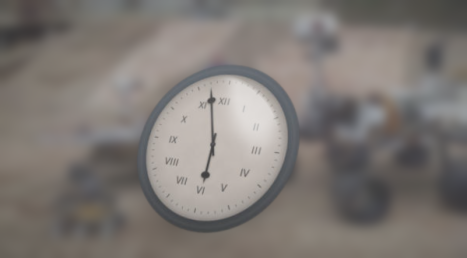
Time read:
h=5 m=57
